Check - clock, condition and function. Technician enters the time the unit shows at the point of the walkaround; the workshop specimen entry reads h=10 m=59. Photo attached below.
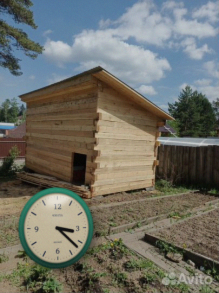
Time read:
h=3 m=22
